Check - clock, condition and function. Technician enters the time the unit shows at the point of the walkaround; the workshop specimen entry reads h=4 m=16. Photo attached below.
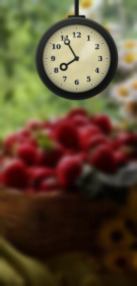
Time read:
h=7 m=55
